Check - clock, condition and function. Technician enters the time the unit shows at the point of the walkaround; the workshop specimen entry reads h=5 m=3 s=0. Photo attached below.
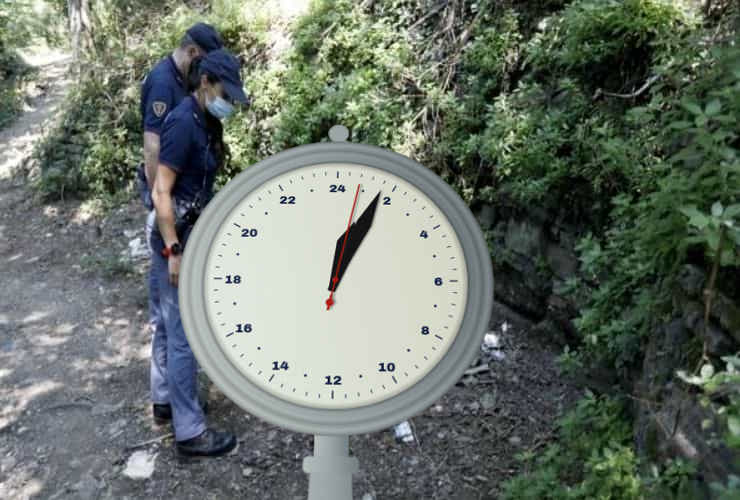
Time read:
h=1 m=4 s=2
